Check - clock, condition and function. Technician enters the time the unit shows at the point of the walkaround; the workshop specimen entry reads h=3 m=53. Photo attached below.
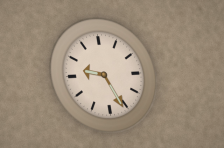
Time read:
h=9 m=26
